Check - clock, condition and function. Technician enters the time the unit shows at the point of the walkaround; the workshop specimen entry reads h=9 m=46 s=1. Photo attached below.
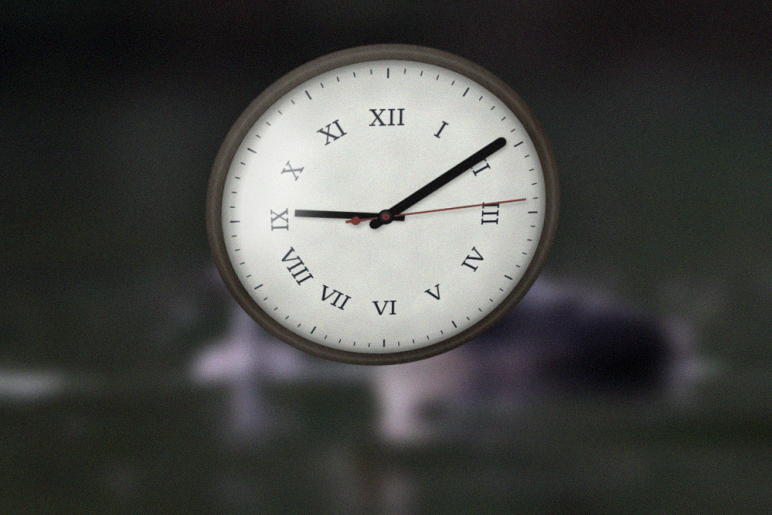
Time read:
h=9 m=9 s=14
